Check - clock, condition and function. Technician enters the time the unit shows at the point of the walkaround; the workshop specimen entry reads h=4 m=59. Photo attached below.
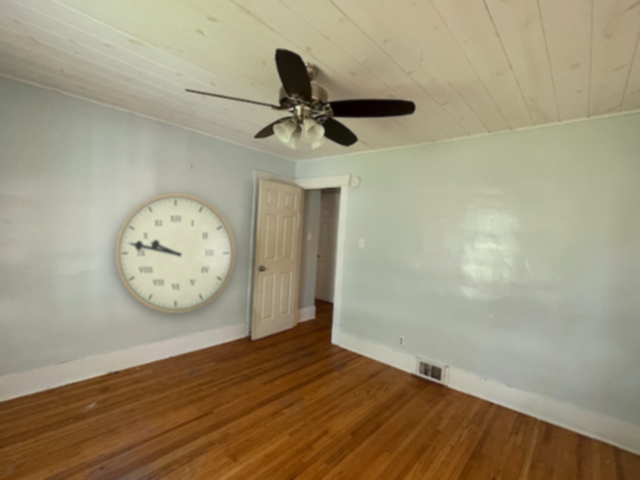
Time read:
h=9 m=47
